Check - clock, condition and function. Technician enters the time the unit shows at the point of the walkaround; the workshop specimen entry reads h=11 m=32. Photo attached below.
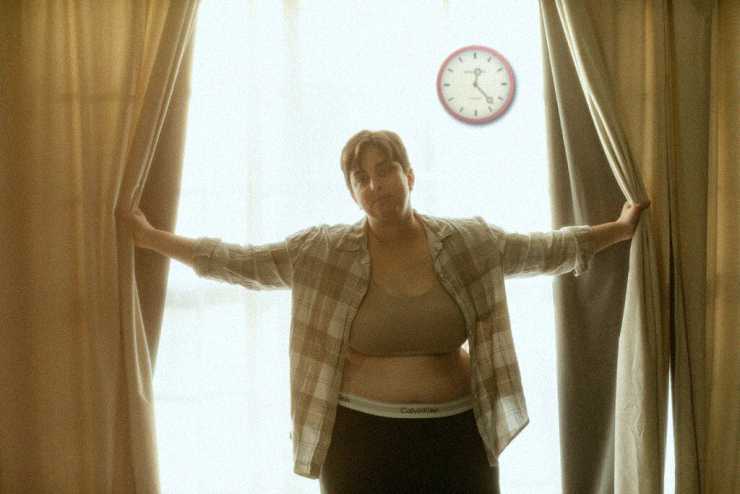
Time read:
h=12 m=23
